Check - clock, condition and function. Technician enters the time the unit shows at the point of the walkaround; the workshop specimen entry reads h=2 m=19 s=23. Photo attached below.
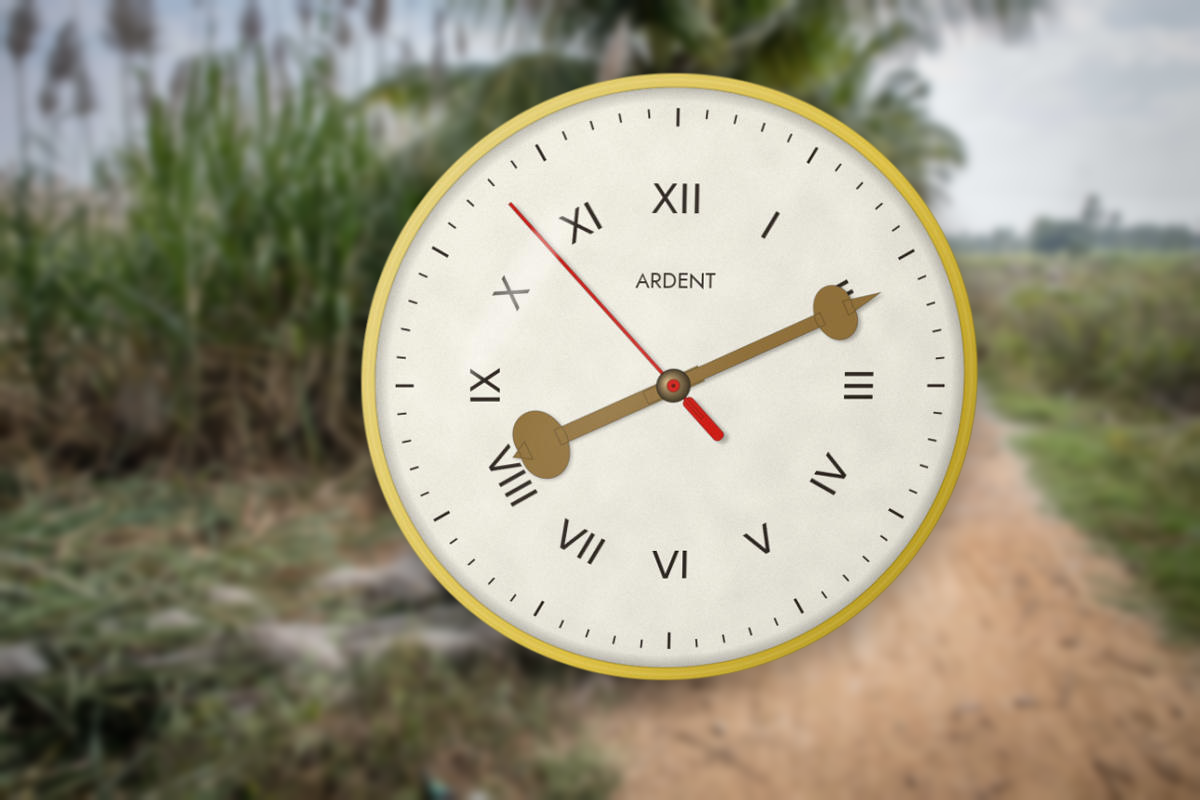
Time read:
h=8 m=10 s=53
